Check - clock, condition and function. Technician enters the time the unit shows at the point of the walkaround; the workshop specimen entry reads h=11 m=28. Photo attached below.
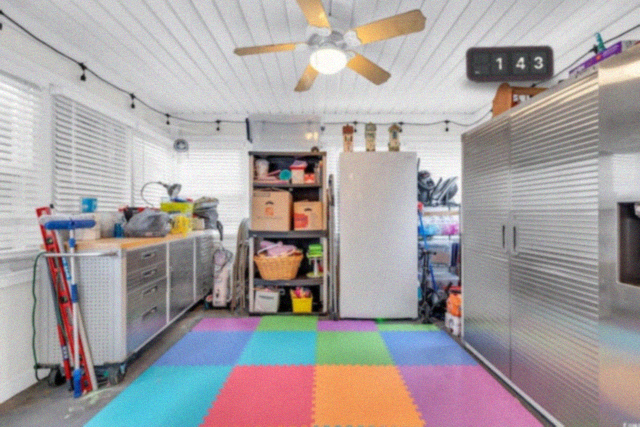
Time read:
h=1 m=43
